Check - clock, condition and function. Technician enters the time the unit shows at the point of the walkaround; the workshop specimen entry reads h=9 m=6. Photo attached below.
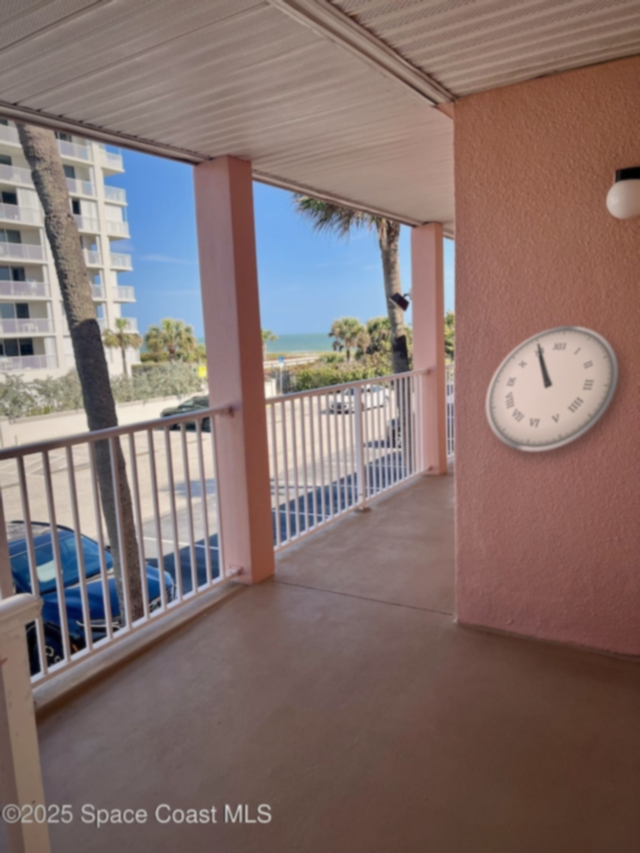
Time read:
h=10 m=55
